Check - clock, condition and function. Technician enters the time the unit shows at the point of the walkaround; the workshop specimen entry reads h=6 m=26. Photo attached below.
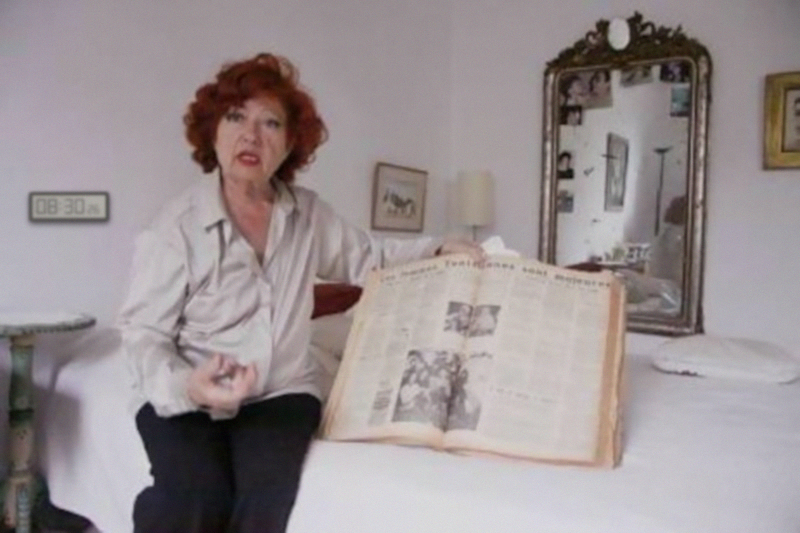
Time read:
h=8 m=30
